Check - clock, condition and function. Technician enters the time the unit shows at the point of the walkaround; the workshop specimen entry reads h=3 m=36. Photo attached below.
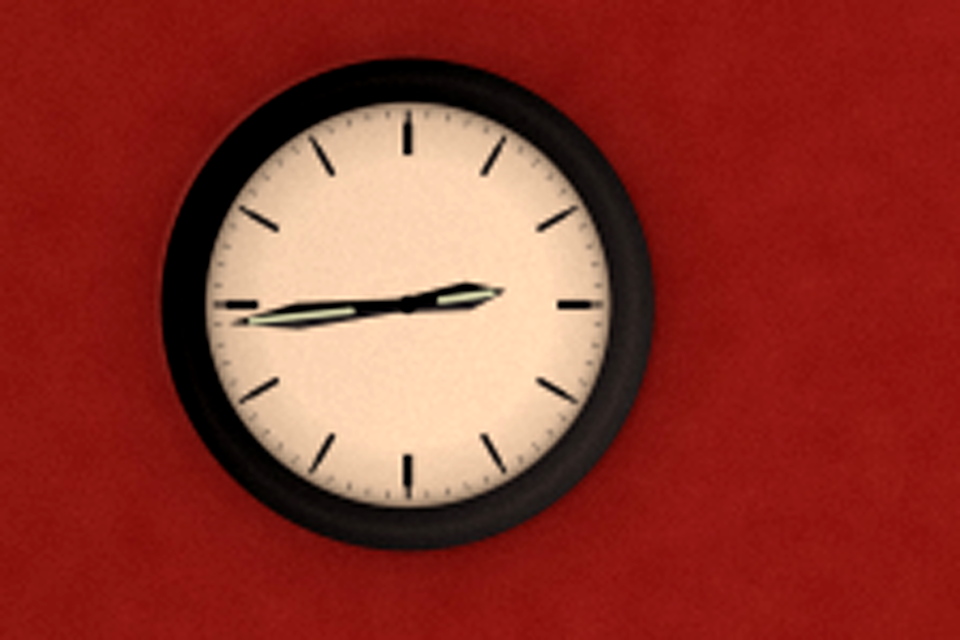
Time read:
h=2 m=44
